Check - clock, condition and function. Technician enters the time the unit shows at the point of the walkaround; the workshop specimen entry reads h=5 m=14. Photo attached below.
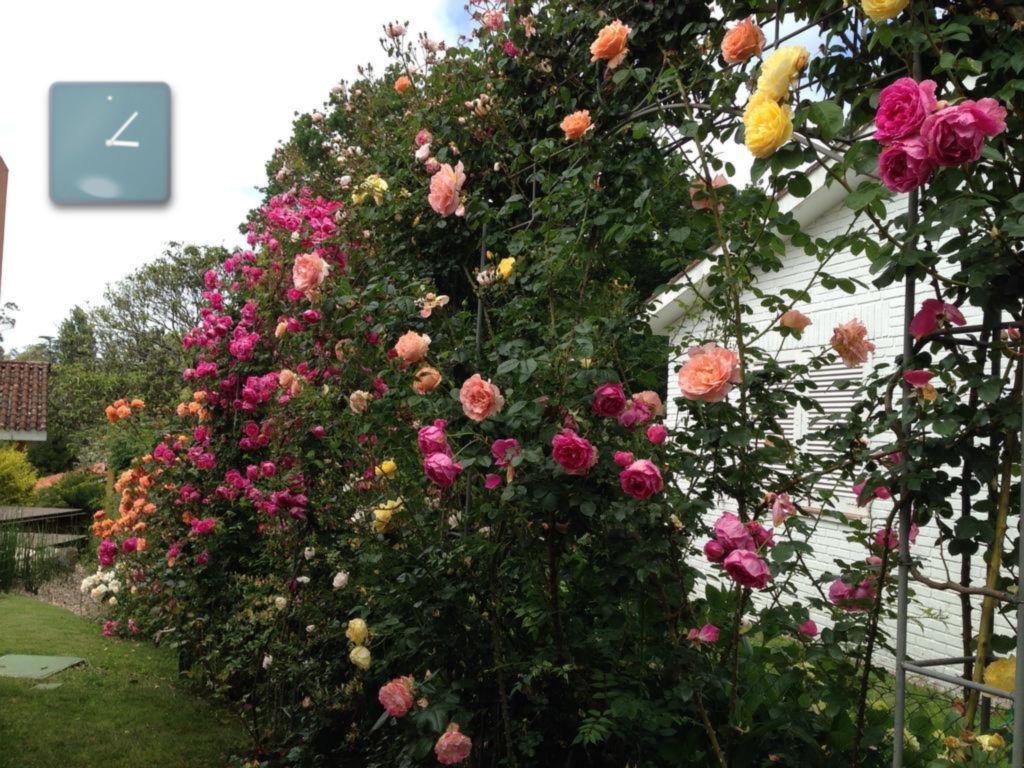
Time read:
h=3 m=7
